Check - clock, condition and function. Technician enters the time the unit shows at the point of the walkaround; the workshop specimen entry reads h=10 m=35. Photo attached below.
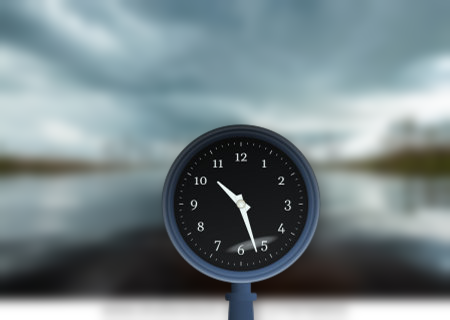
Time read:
h=10 m=27
